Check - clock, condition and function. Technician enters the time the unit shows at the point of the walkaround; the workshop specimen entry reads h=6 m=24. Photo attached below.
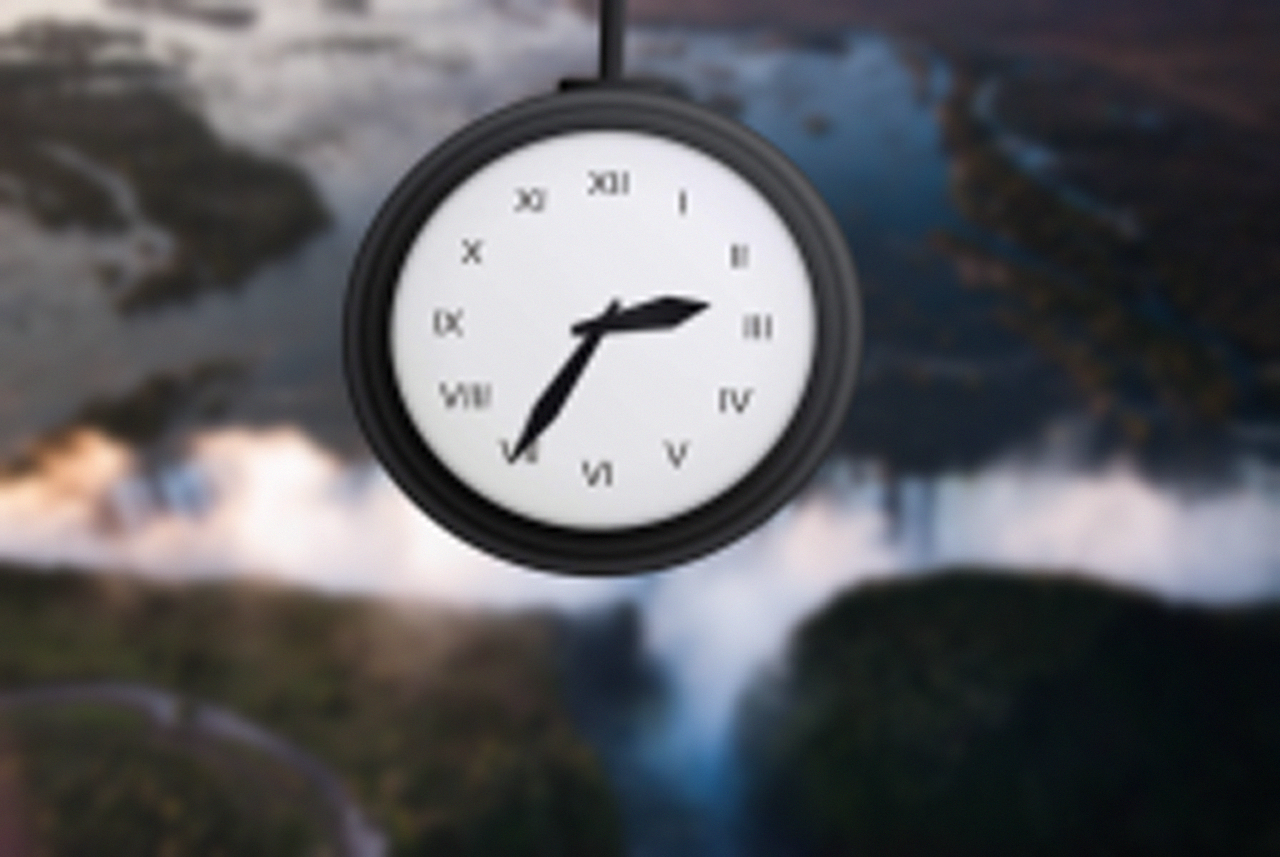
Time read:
h=2 m=35
